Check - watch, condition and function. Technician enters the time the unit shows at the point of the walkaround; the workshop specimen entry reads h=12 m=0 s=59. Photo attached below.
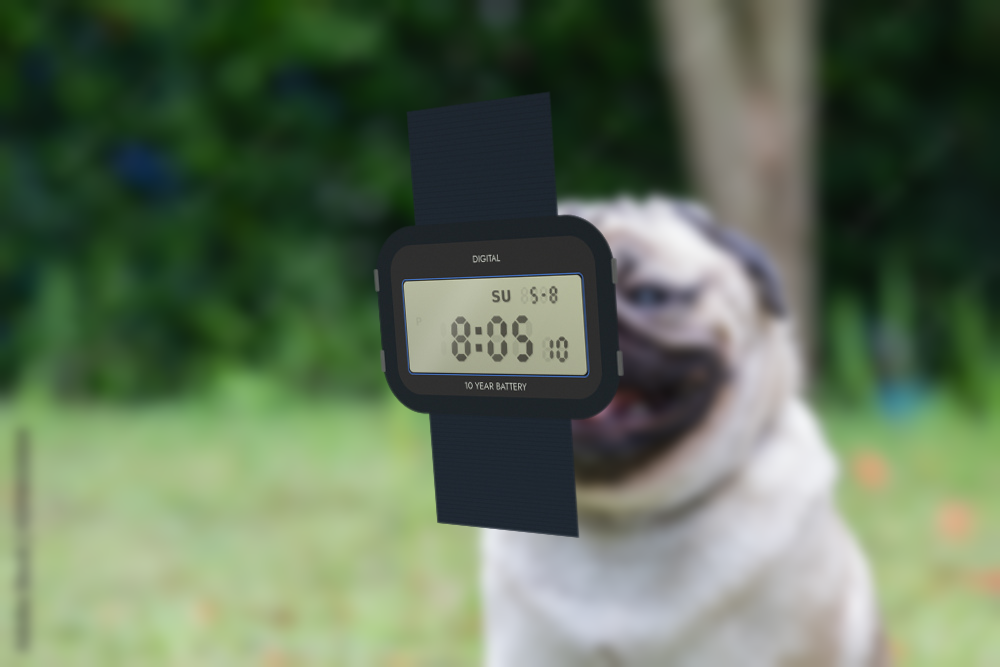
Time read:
h=8 m=5 s=10
